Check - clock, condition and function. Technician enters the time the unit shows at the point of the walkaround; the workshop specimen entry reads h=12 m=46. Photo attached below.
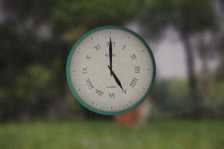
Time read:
h=5 m=0
